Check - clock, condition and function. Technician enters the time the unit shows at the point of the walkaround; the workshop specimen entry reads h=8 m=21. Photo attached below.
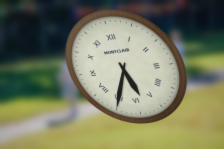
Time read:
h=5 m=35
